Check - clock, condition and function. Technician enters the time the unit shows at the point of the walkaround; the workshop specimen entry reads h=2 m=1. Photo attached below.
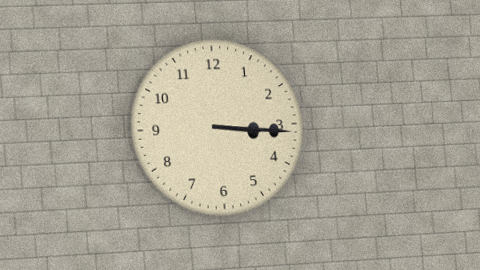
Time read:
h=3 m=16
